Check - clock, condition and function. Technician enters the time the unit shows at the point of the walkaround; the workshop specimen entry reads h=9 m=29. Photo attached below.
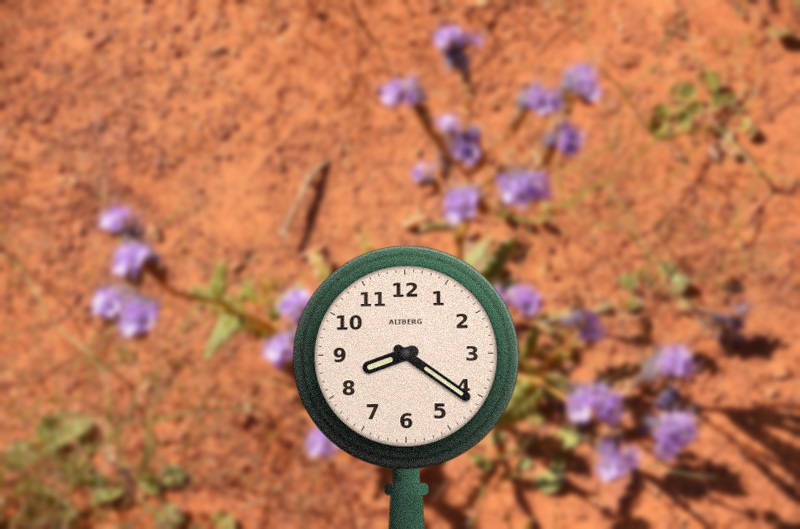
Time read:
h=8 m=21
